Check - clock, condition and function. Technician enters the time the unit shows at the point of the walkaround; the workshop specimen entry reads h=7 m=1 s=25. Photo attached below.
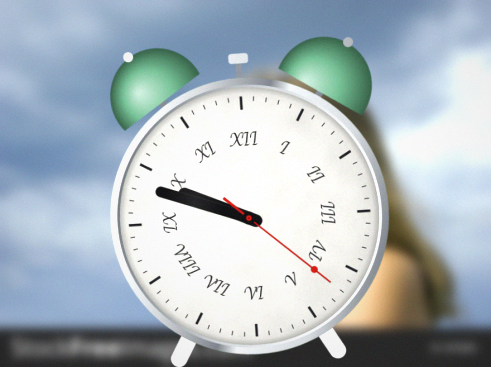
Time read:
h=9 m=48 s=22
